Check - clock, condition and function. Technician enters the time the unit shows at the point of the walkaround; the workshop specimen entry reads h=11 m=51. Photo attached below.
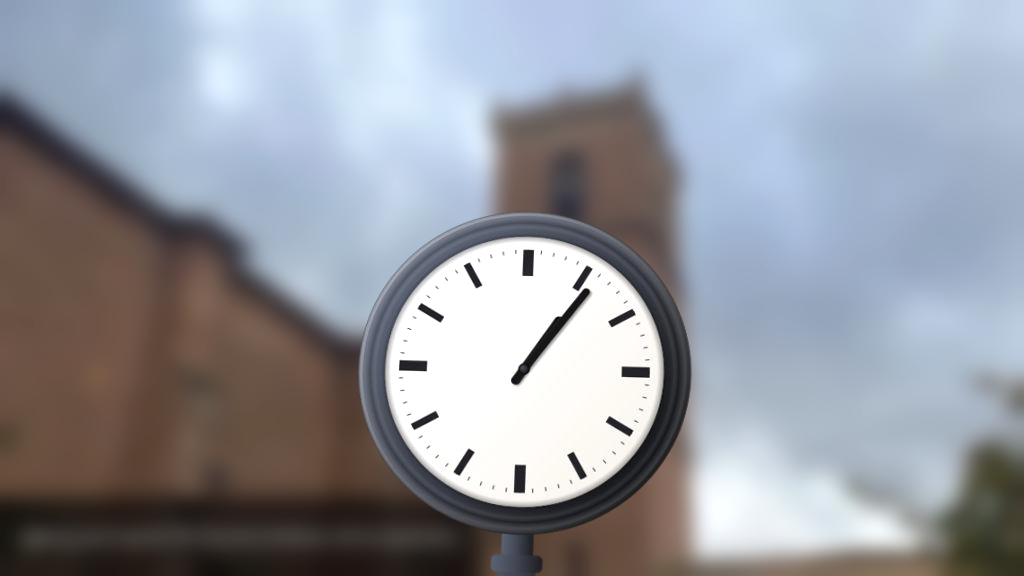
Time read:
h=1 m=6
